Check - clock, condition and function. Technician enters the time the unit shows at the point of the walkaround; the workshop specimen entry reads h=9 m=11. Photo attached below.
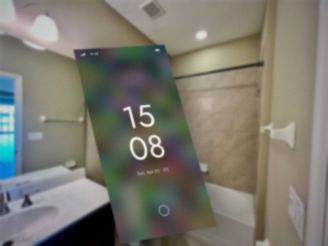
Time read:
h=15 m=8
